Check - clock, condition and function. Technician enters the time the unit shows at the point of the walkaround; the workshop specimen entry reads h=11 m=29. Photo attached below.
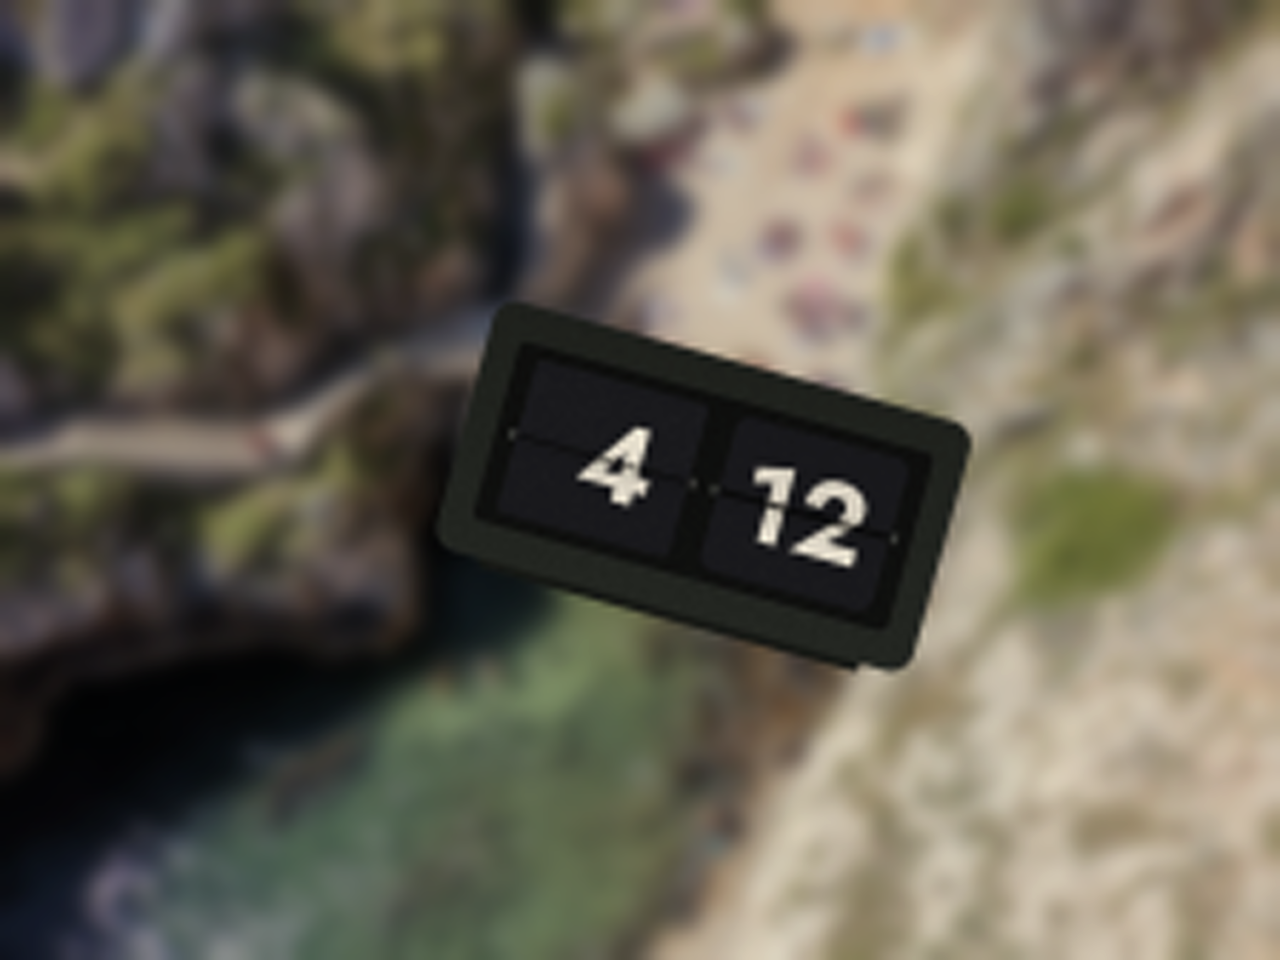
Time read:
h=4 m=12
